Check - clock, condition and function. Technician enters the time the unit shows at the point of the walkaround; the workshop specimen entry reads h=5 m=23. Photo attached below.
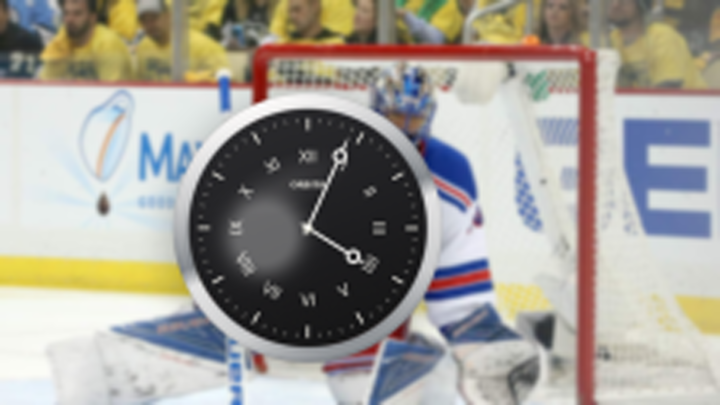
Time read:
h=4 m=4
